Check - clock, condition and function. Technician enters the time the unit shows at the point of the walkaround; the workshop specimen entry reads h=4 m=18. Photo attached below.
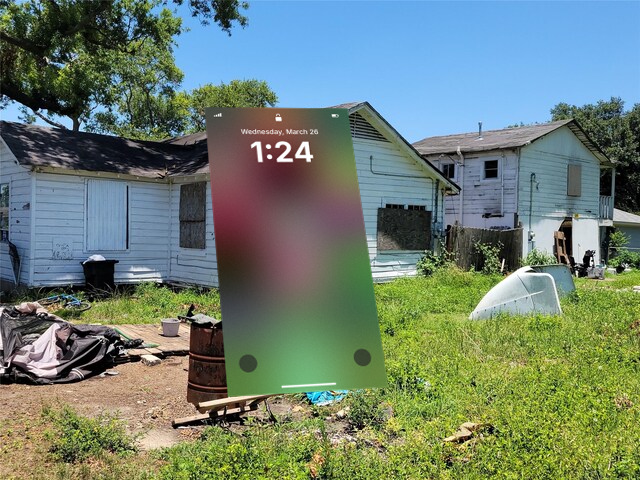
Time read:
h=1 m=24
